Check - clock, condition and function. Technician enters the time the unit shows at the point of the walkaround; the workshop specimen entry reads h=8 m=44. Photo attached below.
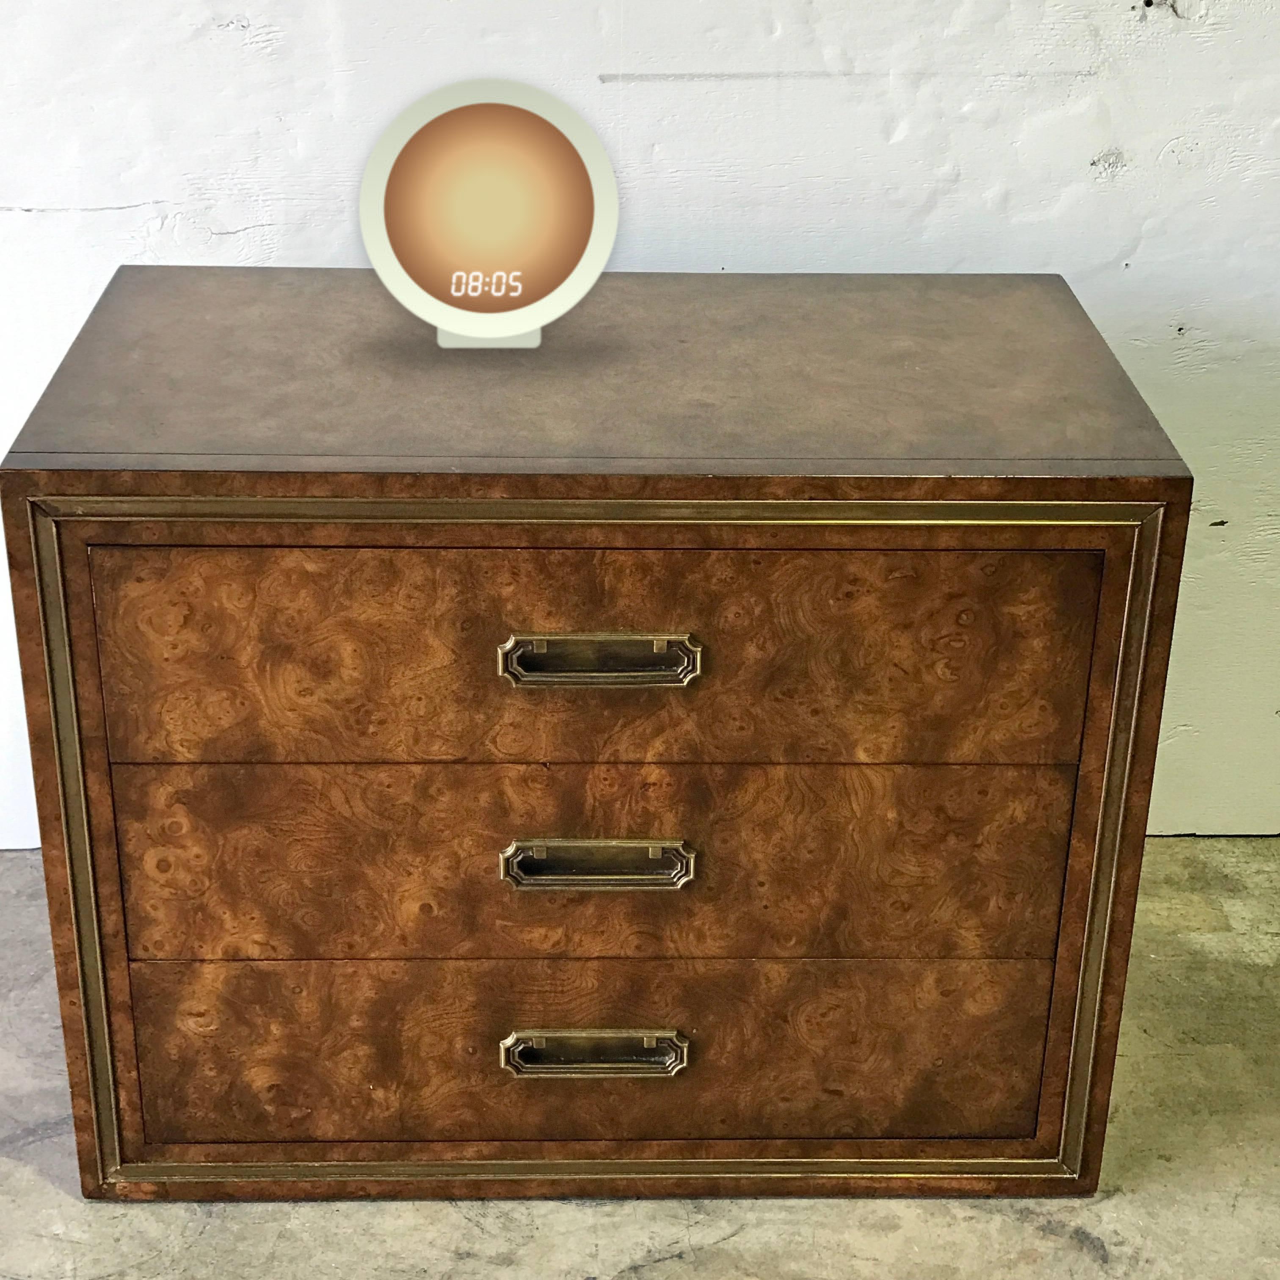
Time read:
h=8 m=5
